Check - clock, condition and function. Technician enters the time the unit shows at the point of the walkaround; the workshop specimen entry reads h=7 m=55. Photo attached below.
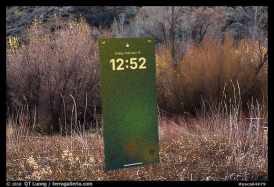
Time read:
h=12 m=52
